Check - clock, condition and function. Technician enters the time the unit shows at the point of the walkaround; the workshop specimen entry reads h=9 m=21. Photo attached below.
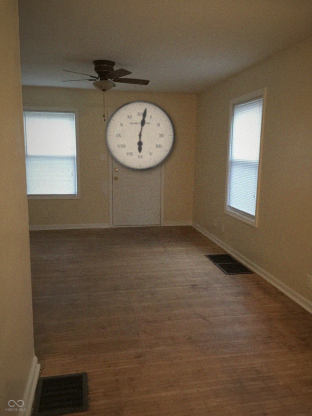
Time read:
h=6 m=2
